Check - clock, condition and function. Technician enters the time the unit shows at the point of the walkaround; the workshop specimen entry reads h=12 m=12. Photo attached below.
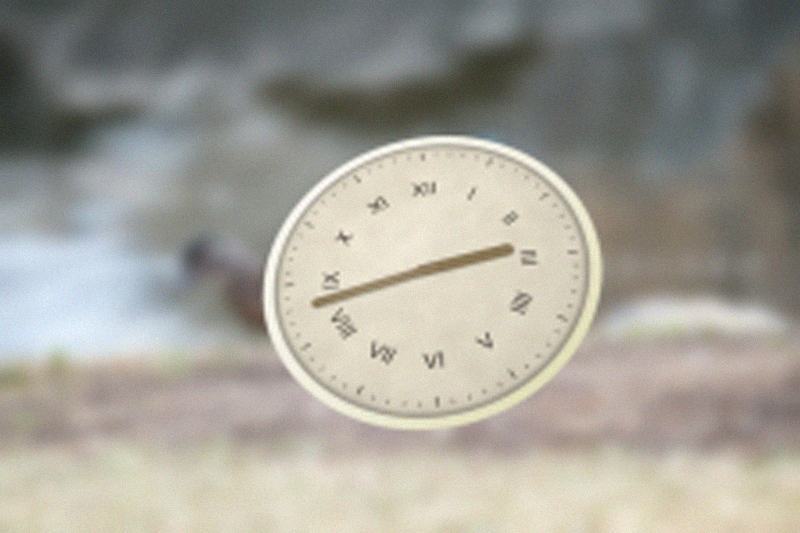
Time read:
h=2 m=43
